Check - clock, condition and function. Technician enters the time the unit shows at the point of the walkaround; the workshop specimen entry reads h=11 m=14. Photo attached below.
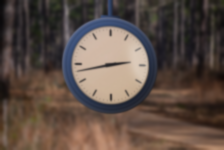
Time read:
h=2 m=43
